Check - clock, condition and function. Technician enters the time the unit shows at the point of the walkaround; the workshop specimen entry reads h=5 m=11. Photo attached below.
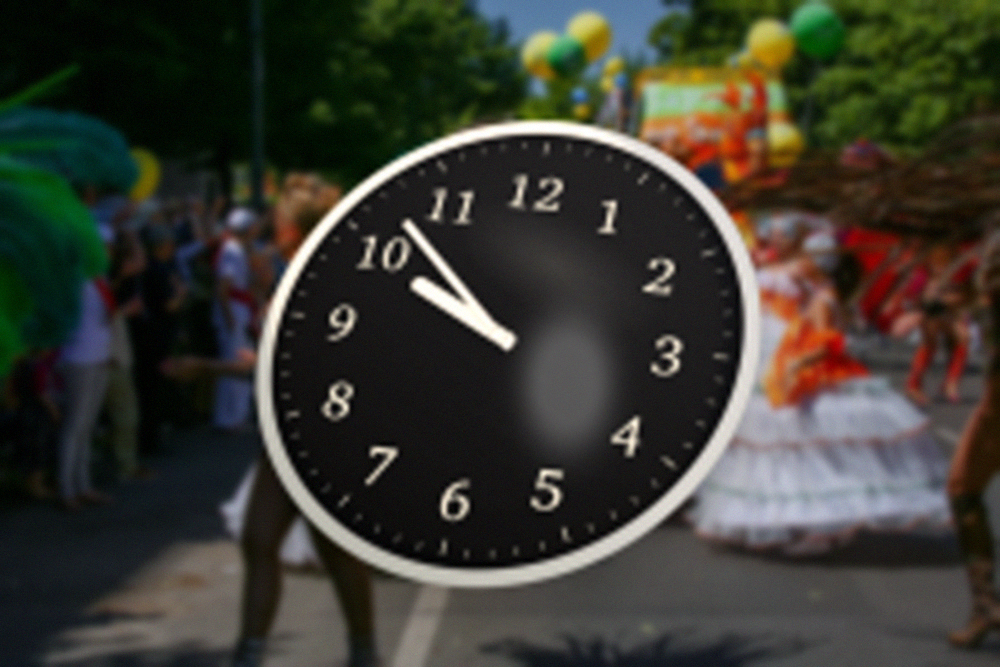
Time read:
h=9 m=52
